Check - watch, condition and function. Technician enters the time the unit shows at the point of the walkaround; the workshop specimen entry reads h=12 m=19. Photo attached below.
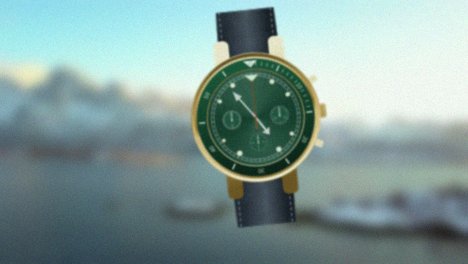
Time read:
h=4 m=54
